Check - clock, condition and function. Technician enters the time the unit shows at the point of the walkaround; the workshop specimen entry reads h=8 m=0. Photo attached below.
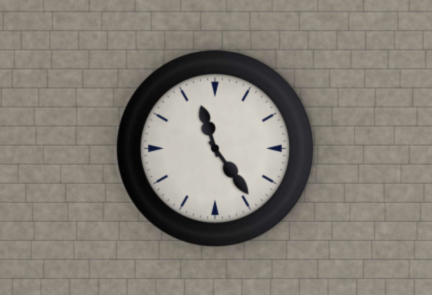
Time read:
h=11 m=24
